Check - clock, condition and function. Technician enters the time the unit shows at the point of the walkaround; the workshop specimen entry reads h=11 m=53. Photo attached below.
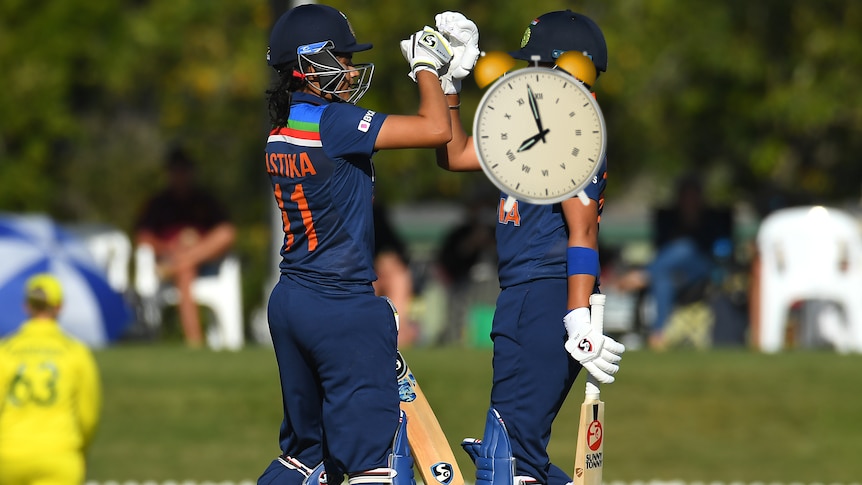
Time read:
h=7 m=58
